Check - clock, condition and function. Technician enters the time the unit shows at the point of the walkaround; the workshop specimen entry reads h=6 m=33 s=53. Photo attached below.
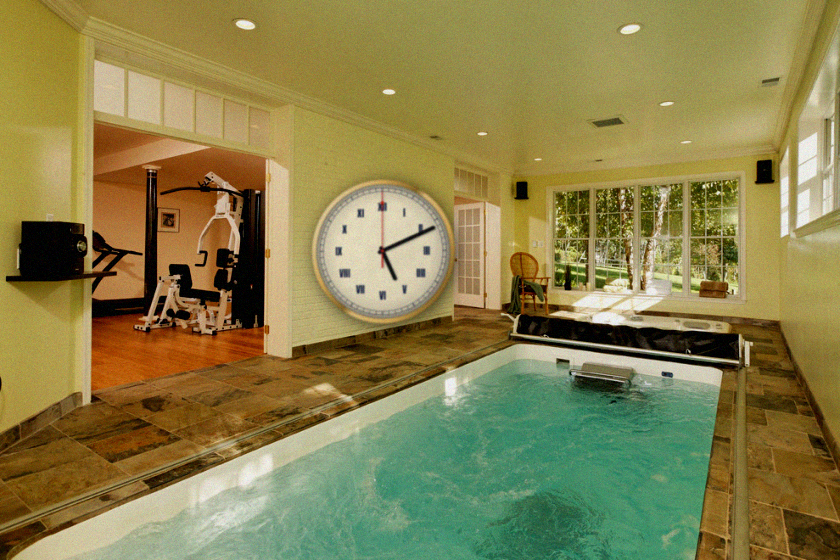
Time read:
h=5 m=11 s=0
